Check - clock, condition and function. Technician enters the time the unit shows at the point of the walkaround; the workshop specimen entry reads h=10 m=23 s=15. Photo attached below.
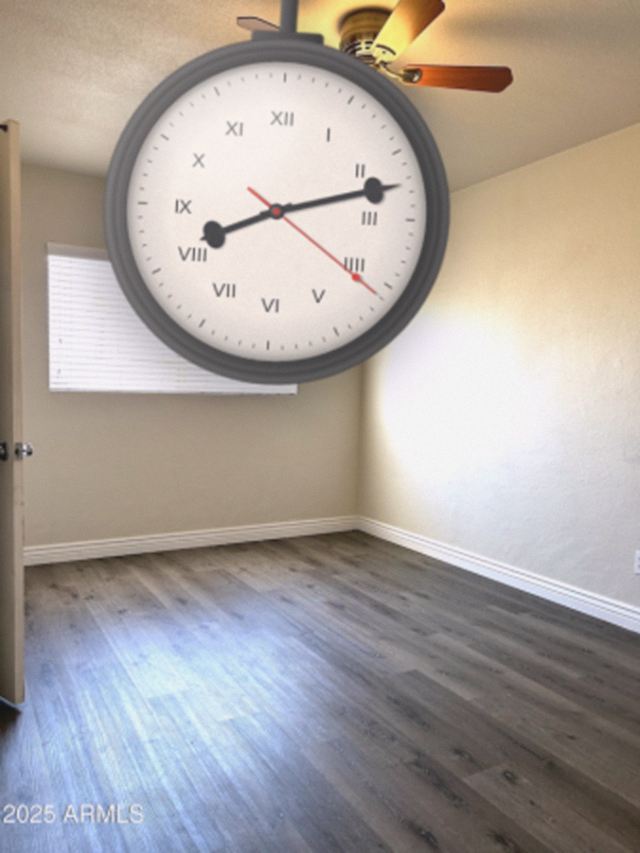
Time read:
h=8 m=12 s=21
